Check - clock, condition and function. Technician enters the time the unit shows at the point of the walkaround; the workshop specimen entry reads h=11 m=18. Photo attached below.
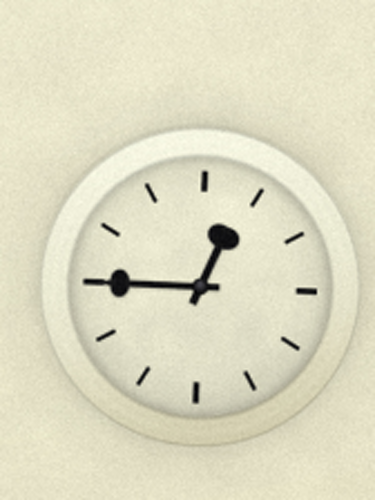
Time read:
h=12 m=45
